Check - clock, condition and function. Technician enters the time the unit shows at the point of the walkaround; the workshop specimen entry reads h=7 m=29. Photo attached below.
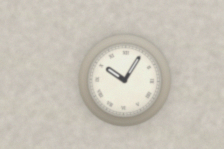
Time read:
h=10 m=5
